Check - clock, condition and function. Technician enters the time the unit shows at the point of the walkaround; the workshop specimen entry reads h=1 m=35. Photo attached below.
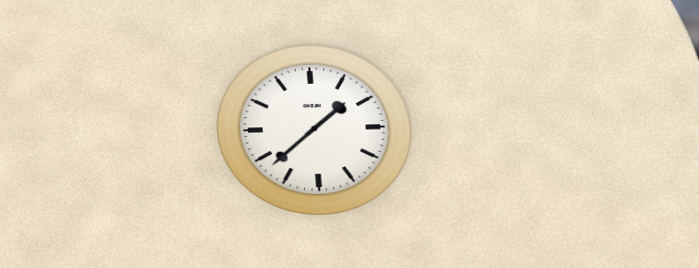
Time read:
h=1 m=38
